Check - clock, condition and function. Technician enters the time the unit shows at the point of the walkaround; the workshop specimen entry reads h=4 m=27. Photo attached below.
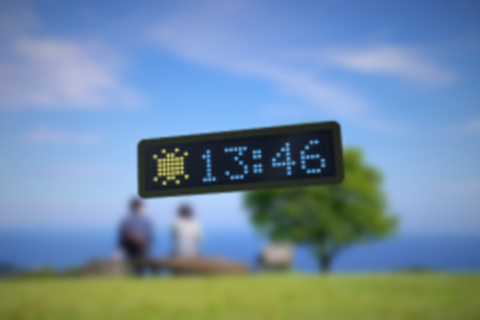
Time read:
h=13 m=46
